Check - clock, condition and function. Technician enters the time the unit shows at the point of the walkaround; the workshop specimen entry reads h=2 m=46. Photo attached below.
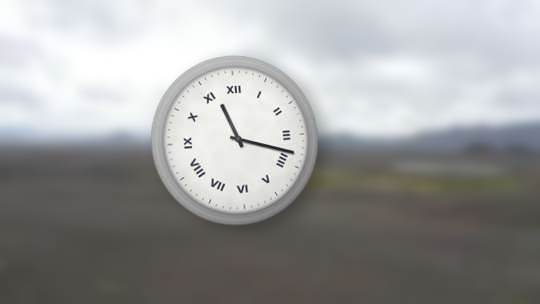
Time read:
h=11 m=18
